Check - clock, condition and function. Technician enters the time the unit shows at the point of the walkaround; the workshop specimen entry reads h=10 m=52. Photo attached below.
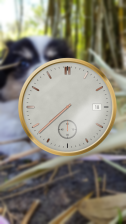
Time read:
h=7 m=38
